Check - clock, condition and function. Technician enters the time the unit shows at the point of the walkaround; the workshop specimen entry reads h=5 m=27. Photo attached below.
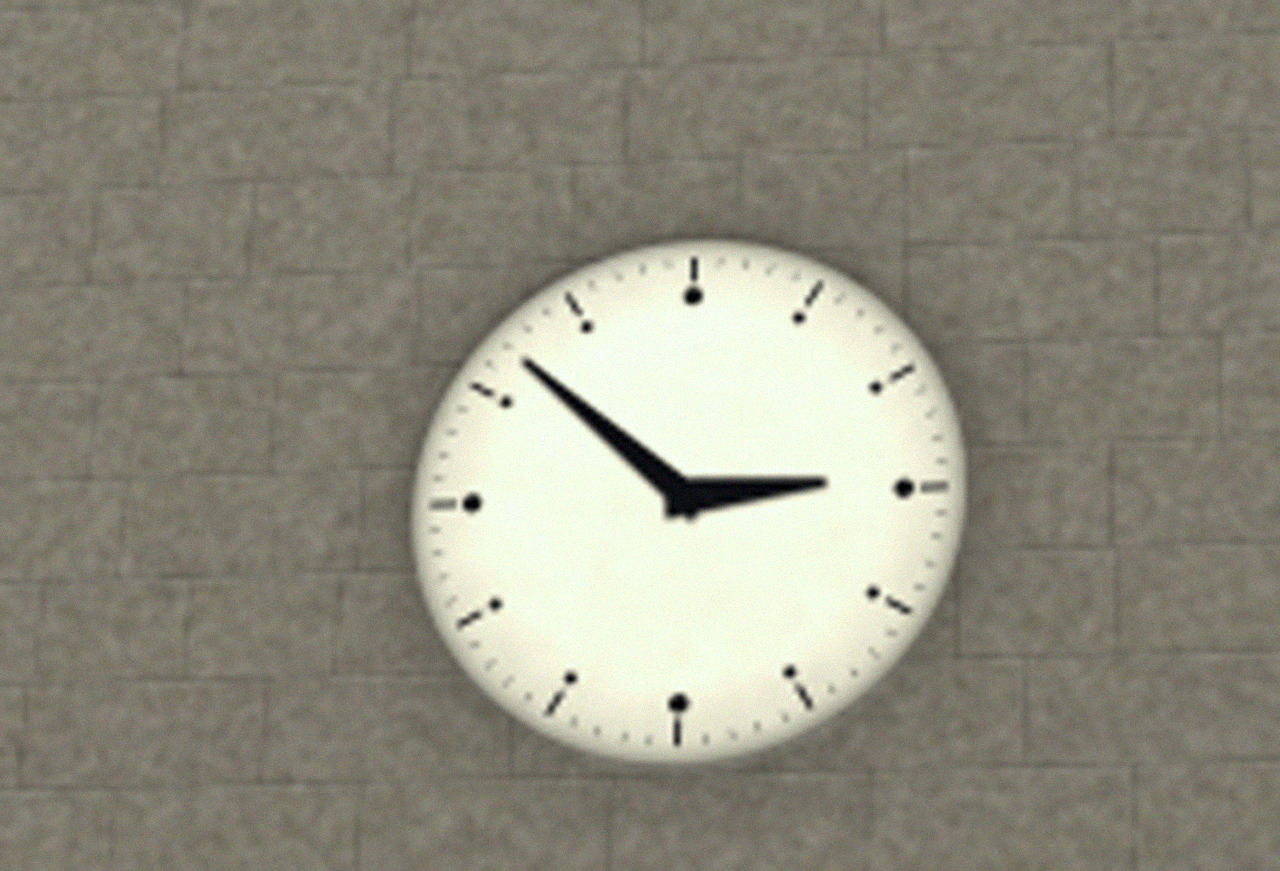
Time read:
h=2 m=52
